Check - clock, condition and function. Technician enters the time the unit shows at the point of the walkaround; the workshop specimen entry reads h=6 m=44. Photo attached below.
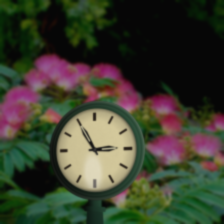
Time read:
h=2 m=55
